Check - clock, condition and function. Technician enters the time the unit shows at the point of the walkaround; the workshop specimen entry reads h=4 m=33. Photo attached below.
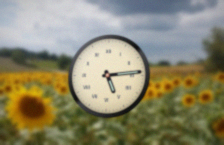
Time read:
h=5 m=14
